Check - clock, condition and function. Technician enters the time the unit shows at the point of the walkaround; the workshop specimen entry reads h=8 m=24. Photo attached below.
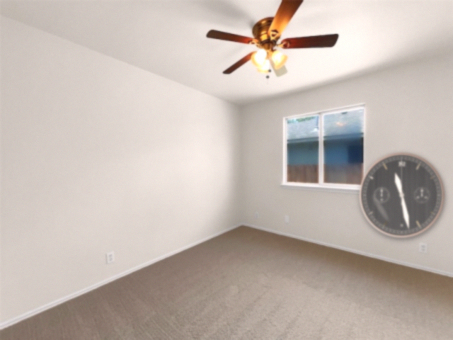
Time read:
h=11 m=28
